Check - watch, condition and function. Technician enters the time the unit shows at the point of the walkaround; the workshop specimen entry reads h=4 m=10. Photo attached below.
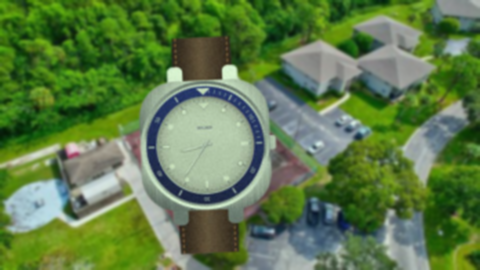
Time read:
h=8 m=36
